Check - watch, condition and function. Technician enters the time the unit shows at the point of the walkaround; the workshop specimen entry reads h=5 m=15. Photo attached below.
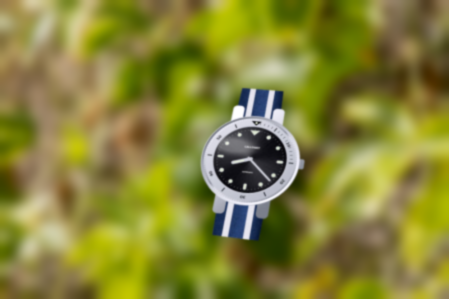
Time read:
h=8 m=22
